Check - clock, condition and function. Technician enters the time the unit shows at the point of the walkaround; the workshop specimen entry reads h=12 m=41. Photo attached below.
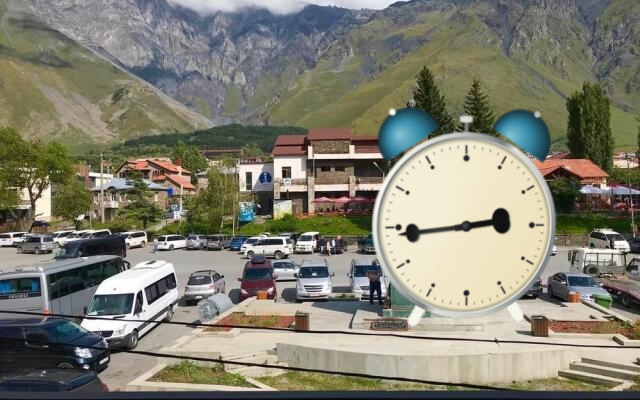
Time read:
h=2 m=44
